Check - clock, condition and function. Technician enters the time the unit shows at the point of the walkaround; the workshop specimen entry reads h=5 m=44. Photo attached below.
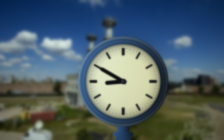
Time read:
h=8 m=50
